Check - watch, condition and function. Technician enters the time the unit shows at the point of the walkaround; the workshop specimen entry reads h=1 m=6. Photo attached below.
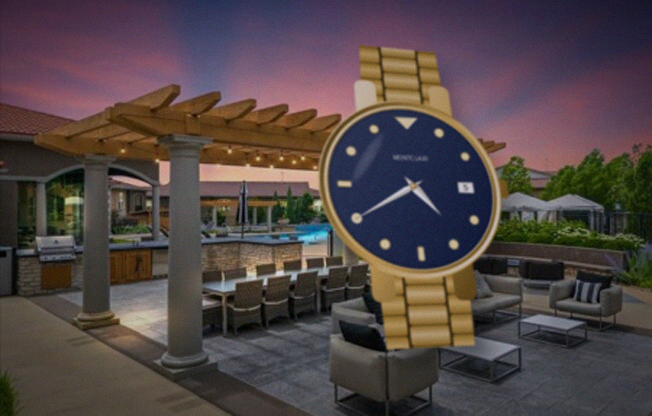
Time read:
h=4 m=40
